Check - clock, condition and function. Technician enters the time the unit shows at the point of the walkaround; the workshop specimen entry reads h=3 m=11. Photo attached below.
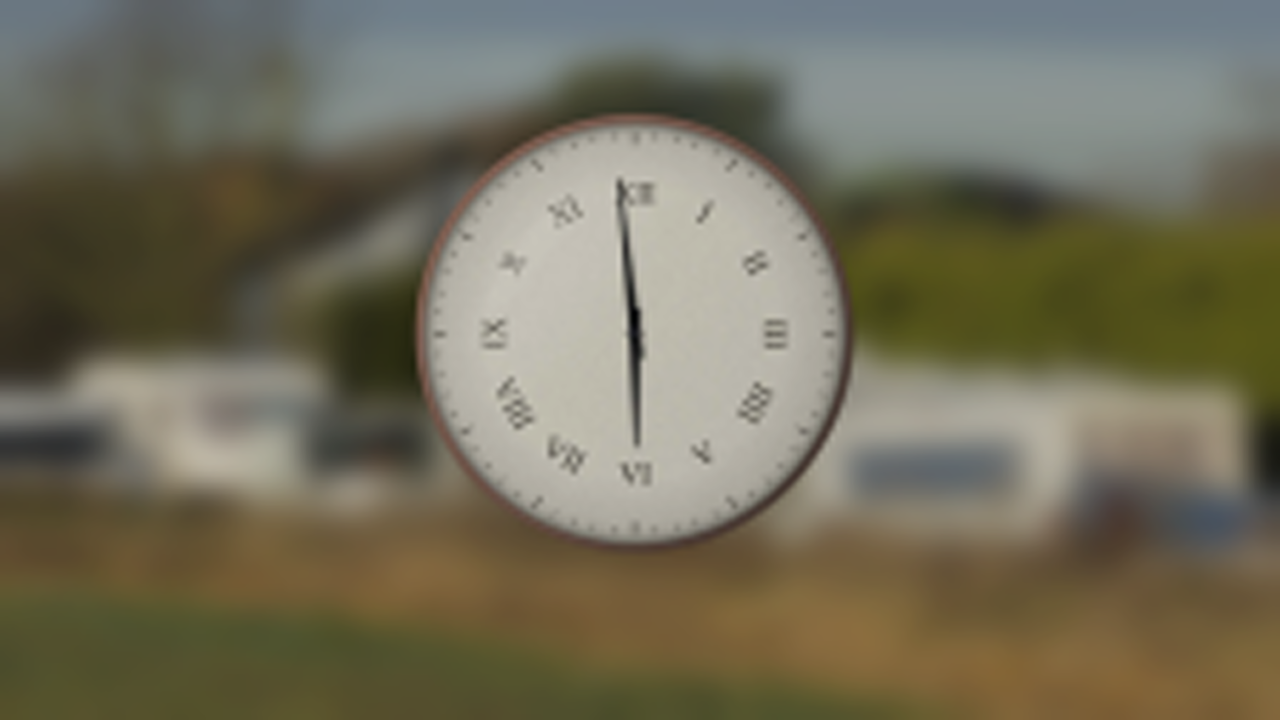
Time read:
h=5 m=59
